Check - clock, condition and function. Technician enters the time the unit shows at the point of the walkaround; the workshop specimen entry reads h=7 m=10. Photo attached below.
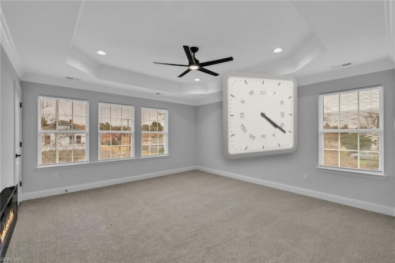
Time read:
h=4 m=21
